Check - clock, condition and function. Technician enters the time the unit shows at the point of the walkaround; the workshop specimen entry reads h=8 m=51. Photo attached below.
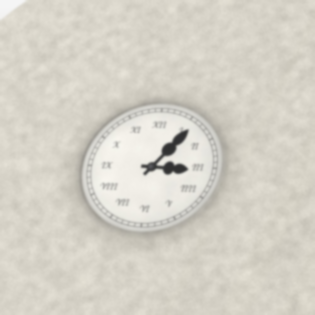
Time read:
h=3 m=6
